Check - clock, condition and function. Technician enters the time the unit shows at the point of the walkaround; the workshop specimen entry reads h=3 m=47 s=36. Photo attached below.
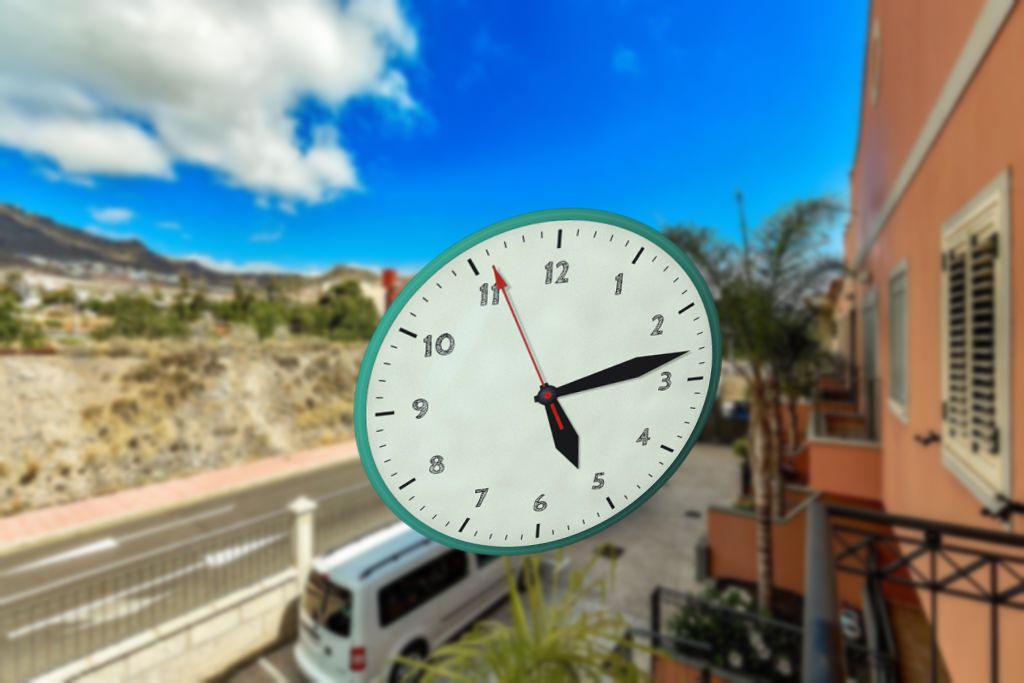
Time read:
h=5 m=12 s=56
